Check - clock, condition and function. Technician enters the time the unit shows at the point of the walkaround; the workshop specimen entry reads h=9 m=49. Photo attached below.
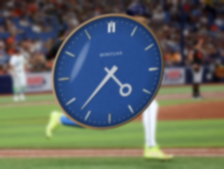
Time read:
h=4 m=37
